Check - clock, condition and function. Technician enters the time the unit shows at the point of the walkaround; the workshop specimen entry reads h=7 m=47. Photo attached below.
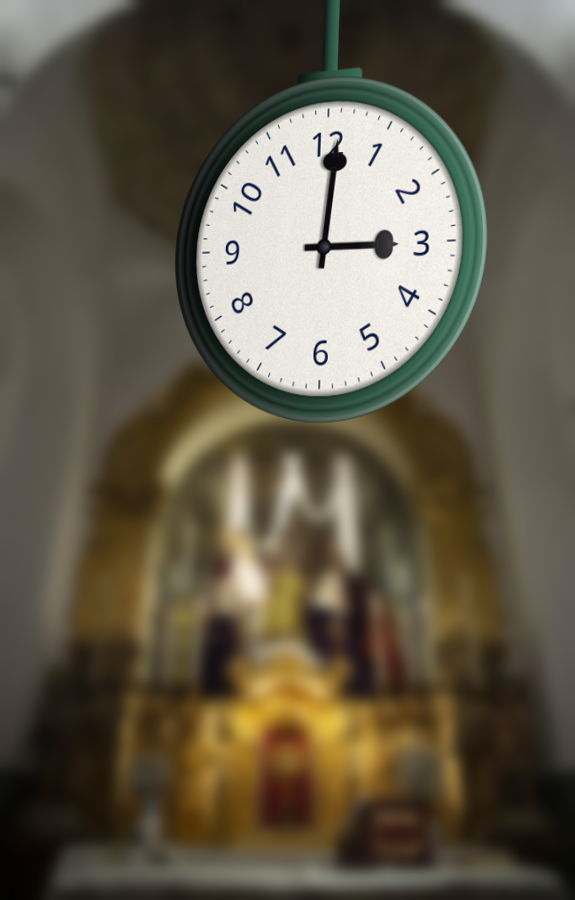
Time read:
h=3 m=1
